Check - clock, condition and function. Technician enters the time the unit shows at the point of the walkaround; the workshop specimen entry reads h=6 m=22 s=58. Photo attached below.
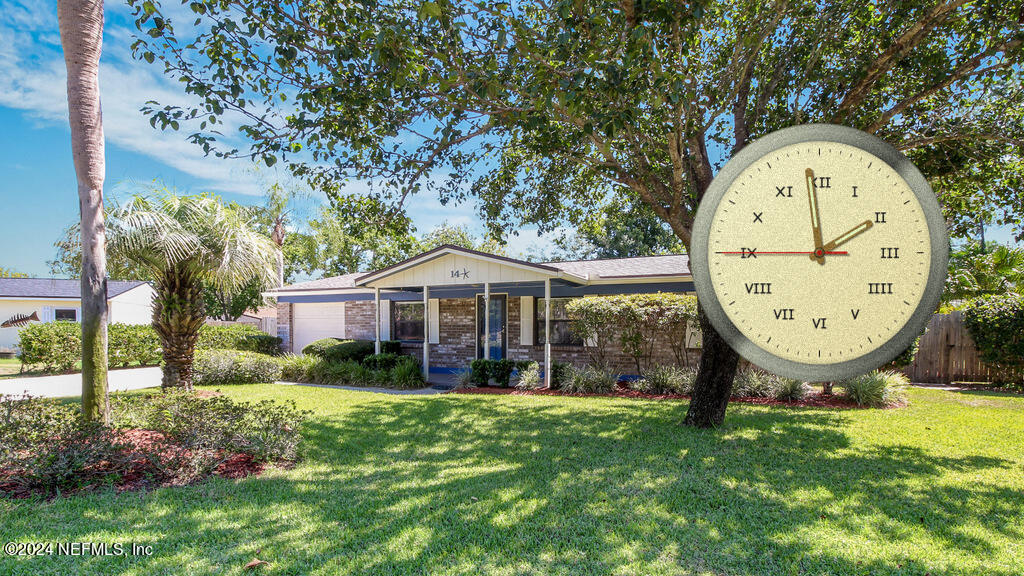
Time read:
h=1 m=58 s=45
